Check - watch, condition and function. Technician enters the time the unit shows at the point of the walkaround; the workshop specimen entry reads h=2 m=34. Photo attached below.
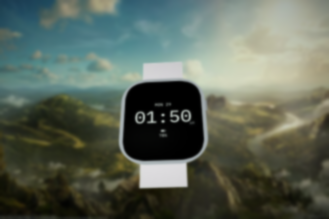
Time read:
h=1 m=50
